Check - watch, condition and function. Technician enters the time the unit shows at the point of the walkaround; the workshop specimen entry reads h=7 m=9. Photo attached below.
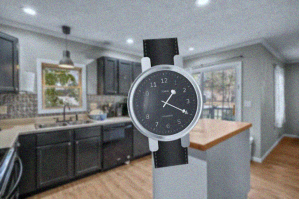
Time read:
h=1 m=20
